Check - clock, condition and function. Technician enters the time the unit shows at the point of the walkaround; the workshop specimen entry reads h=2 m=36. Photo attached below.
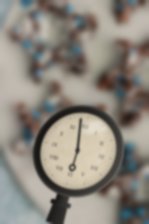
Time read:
h=5 m=58
